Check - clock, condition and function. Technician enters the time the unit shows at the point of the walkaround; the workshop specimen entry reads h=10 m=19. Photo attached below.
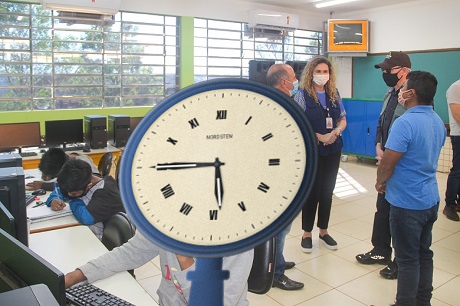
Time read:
h=5 m=45
